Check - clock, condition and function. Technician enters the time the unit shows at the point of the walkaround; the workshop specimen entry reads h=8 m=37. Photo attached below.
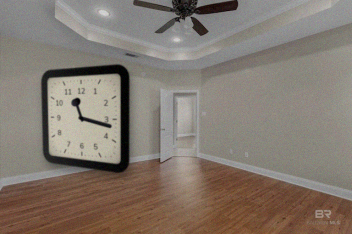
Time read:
h=11 m=17
